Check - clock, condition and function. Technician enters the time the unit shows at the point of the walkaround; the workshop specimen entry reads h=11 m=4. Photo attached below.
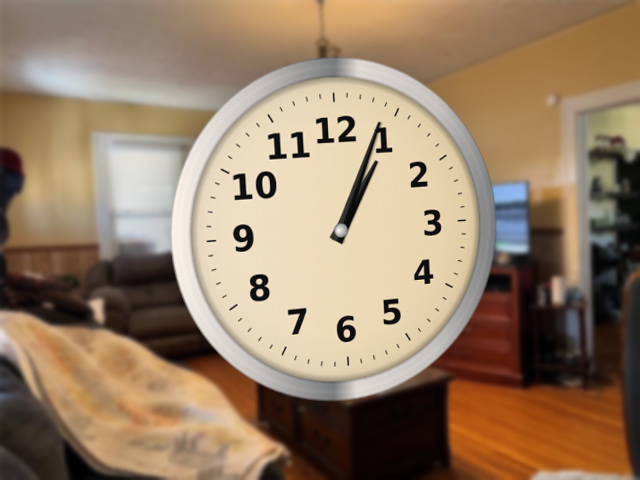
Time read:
h=1 m=4
